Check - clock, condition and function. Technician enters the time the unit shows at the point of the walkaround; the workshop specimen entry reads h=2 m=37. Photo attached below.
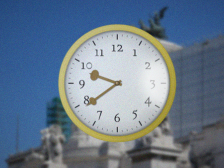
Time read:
h=9 m=39
